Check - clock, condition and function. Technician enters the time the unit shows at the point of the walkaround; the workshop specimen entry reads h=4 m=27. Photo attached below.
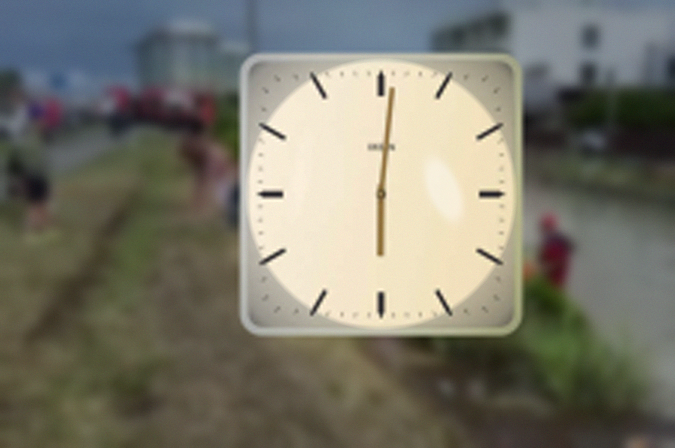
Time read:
h=6 m=1
